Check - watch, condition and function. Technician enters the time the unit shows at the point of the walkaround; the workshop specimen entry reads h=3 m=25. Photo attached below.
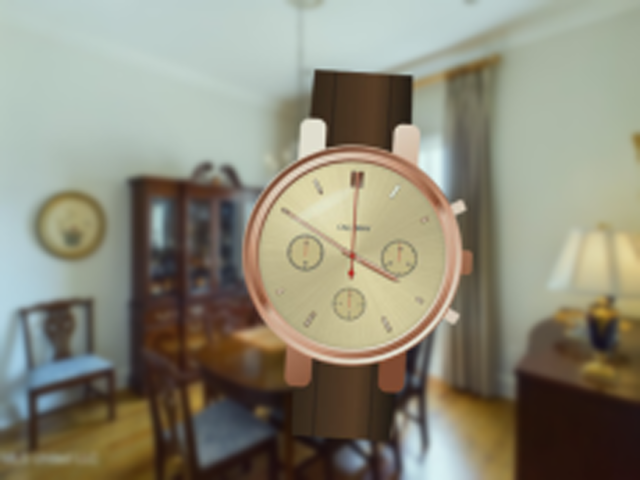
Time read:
h=3 m=50
